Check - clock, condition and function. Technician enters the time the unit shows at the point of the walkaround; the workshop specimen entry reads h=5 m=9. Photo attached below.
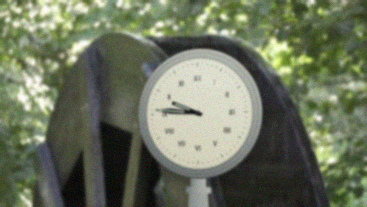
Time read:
h=9 m=46
